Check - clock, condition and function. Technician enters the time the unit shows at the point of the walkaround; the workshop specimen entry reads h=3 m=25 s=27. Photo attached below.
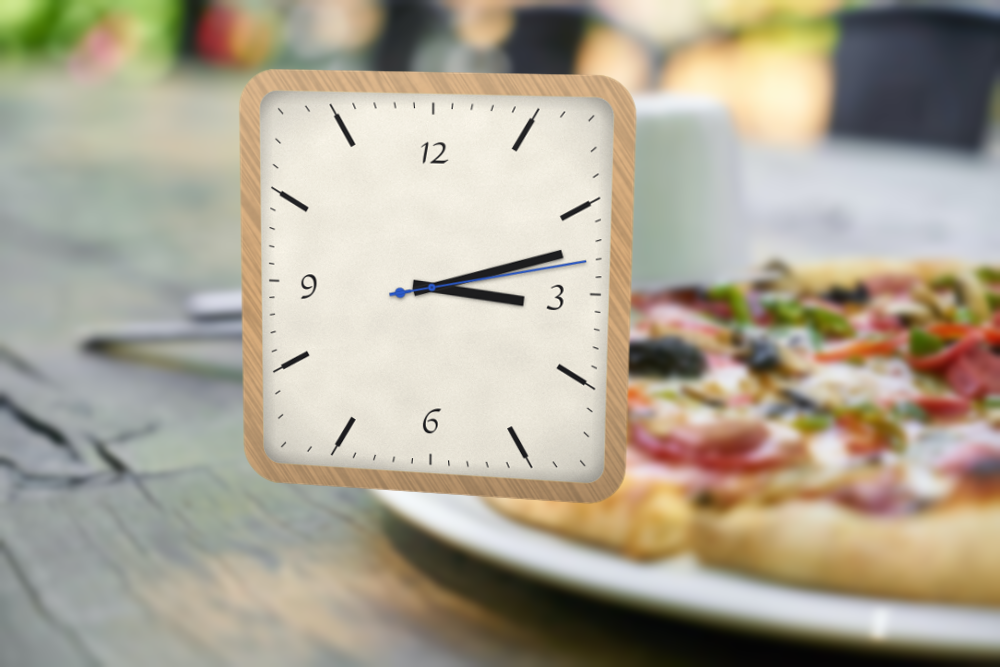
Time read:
h=3 m=12 s=13
